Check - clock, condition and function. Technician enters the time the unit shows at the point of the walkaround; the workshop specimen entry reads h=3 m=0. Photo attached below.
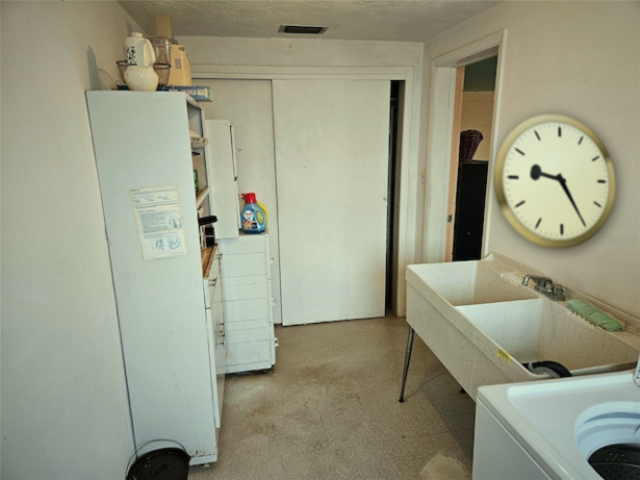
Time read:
h=9 m=25
